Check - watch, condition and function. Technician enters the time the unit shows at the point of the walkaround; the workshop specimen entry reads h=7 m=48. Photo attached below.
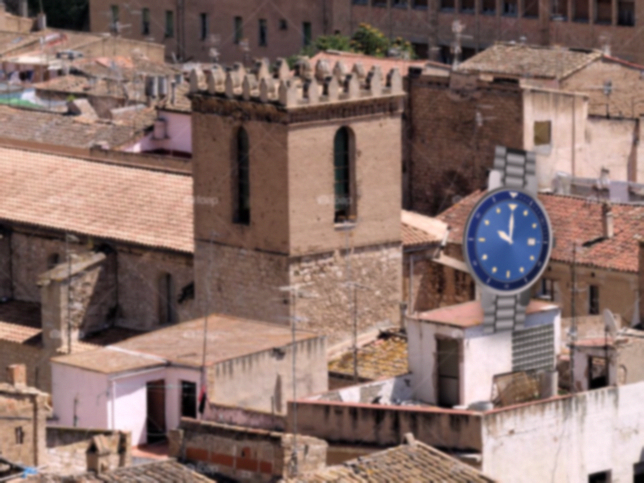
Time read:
h=10 m=0
